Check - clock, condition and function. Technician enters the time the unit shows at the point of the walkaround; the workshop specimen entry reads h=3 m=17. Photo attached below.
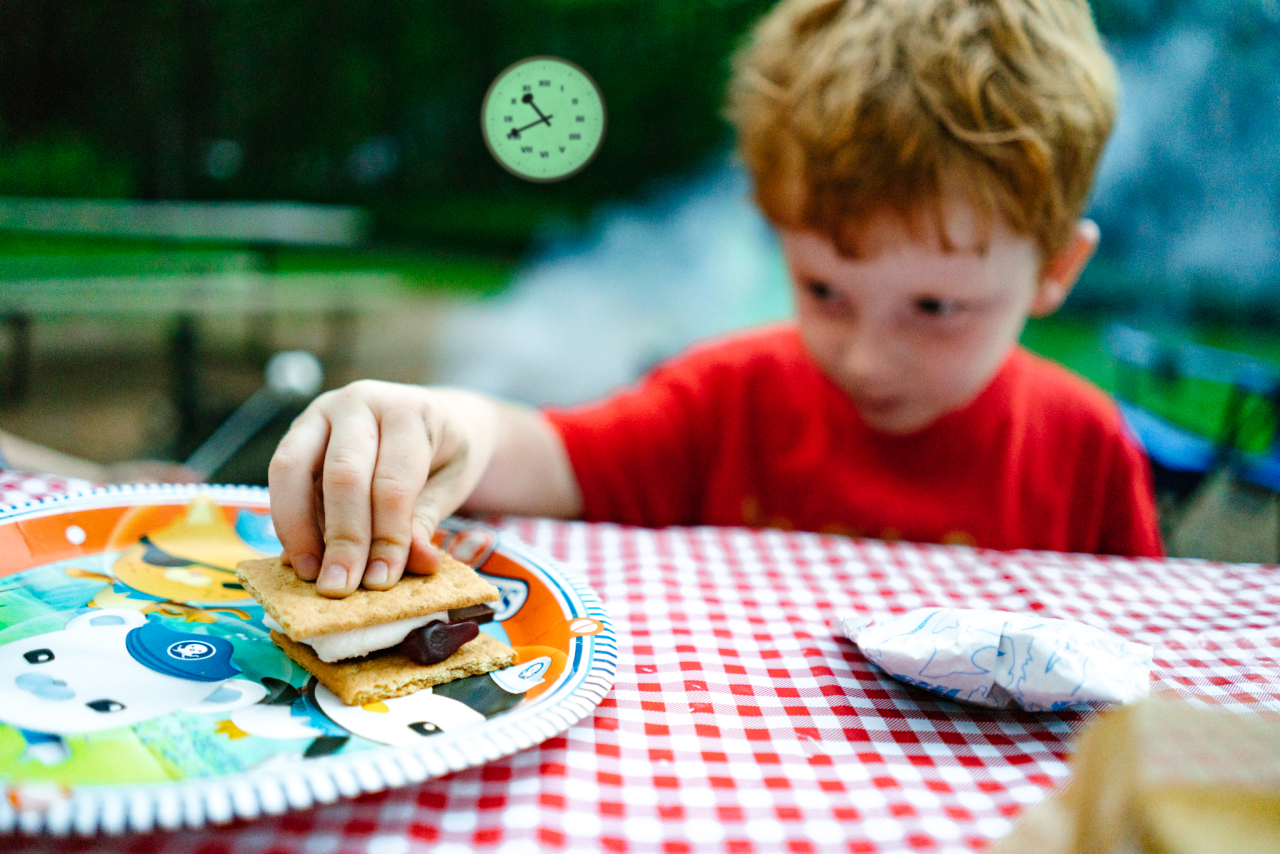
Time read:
h=10 m=41
